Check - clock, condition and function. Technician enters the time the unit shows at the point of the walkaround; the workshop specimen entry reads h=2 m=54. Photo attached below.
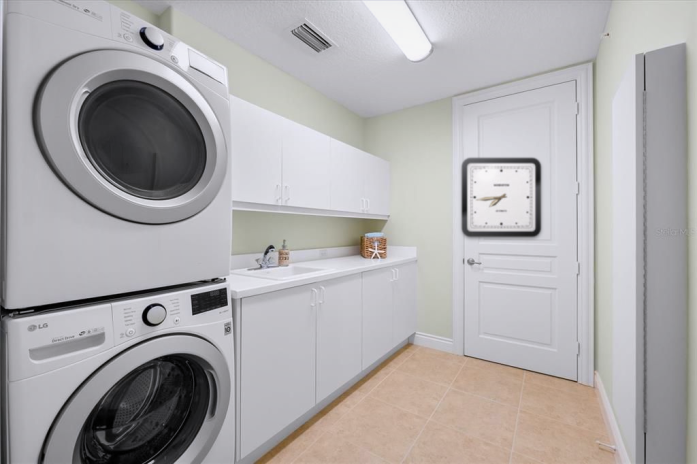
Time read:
h=7 m=44
